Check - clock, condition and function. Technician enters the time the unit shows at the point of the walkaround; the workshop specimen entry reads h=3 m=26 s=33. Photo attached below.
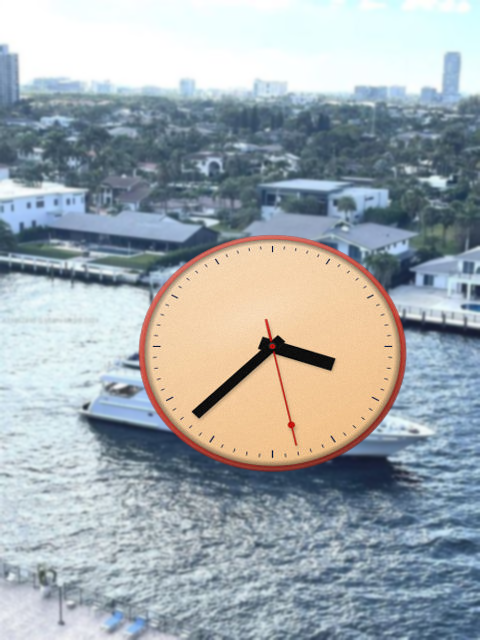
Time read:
h=3 m=37 s=28
